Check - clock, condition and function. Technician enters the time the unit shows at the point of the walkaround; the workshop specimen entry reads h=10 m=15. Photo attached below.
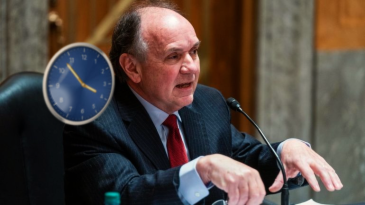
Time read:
h=3 m=53
